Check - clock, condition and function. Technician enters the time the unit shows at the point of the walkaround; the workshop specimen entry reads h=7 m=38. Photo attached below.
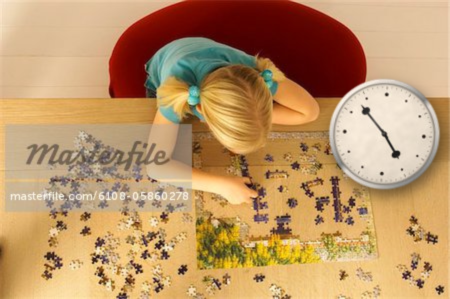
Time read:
h=4 m=53
